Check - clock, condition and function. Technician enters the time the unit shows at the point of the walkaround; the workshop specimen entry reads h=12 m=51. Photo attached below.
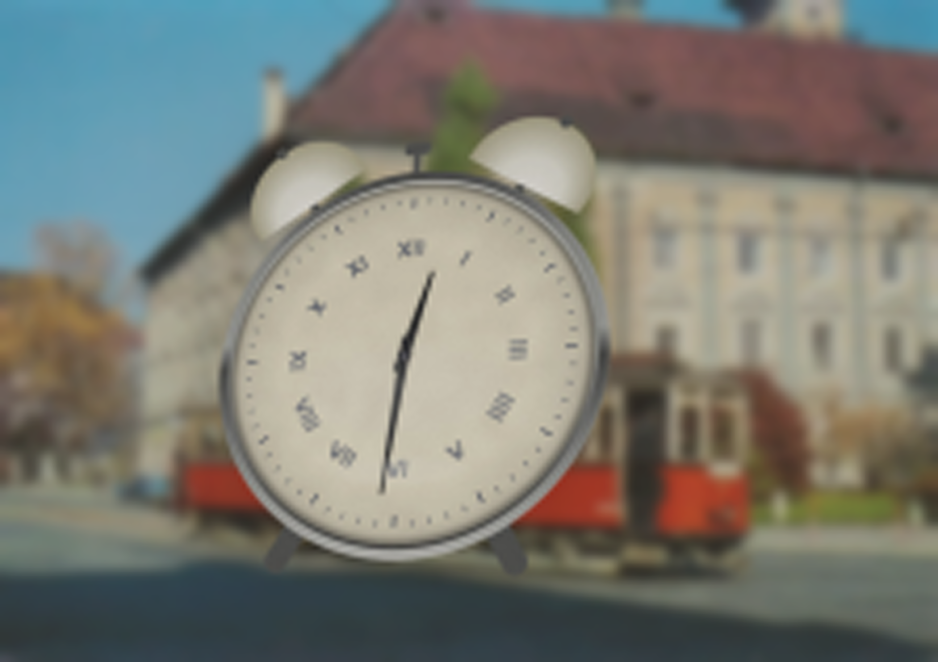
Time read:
h=12 m=31
